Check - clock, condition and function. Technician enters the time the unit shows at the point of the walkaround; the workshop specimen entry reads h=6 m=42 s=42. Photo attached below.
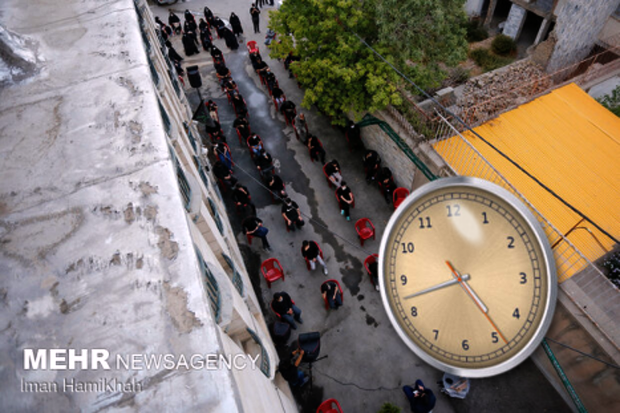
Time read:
h=4 m=42 s=24
